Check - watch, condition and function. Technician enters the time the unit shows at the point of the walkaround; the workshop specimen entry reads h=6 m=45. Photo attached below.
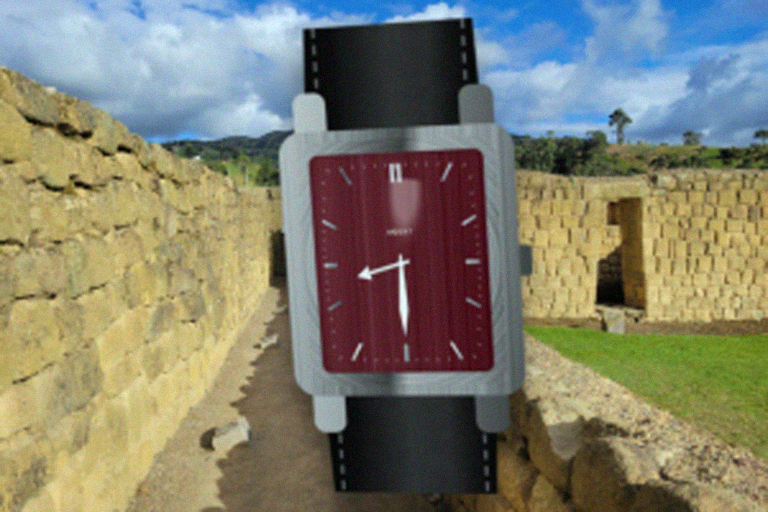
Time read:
h=8 m=30
